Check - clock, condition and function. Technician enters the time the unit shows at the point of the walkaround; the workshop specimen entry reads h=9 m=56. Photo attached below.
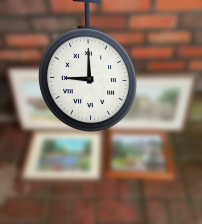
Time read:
h=9 m=0
